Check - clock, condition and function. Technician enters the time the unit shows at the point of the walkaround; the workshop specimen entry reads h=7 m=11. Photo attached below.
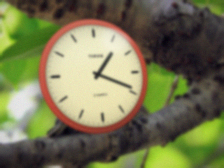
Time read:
h=1 m=19
